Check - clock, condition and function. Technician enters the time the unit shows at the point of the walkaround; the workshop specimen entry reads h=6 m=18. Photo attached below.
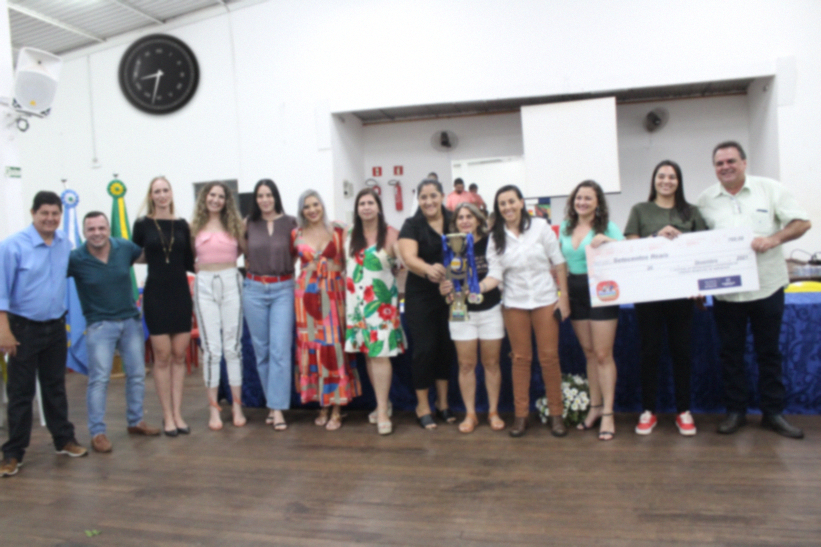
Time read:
h=8 m=32
